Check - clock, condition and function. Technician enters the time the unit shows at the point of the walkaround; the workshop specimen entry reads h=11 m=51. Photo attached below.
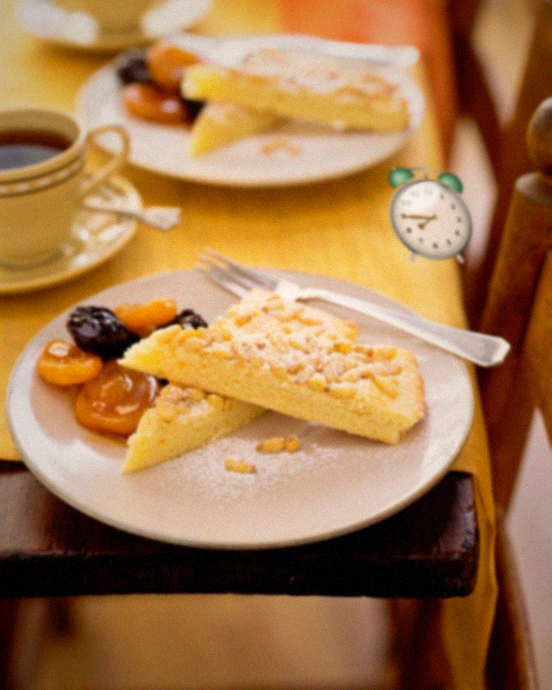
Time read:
h=7 m=45
